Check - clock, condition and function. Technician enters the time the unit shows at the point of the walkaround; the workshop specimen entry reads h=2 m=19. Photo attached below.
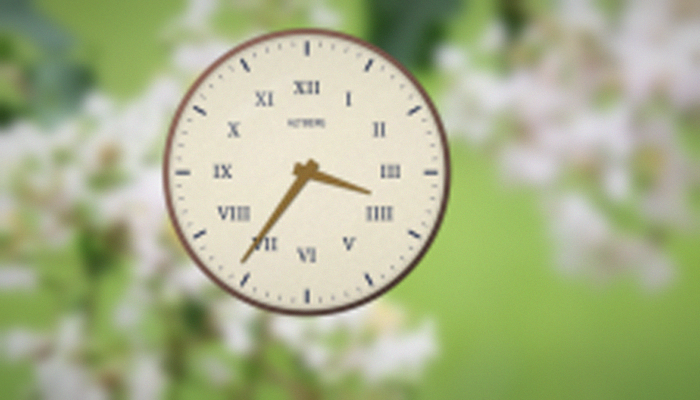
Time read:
h=3 m=36
